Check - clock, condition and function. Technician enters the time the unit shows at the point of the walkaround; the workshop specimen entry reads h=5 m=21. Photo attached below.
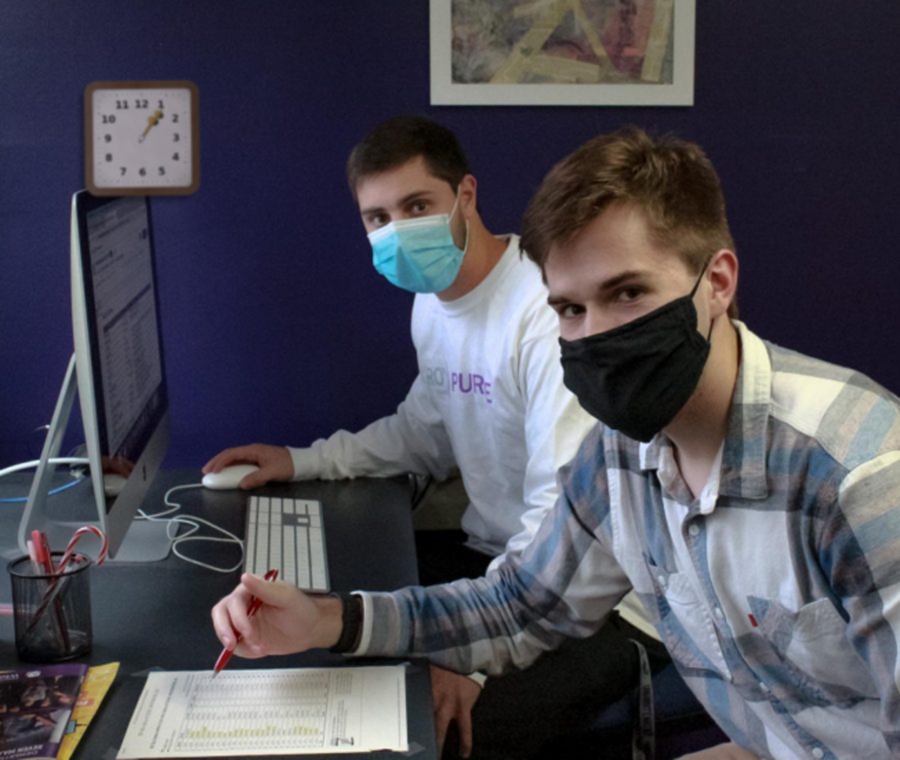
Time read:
h=1 m=6
